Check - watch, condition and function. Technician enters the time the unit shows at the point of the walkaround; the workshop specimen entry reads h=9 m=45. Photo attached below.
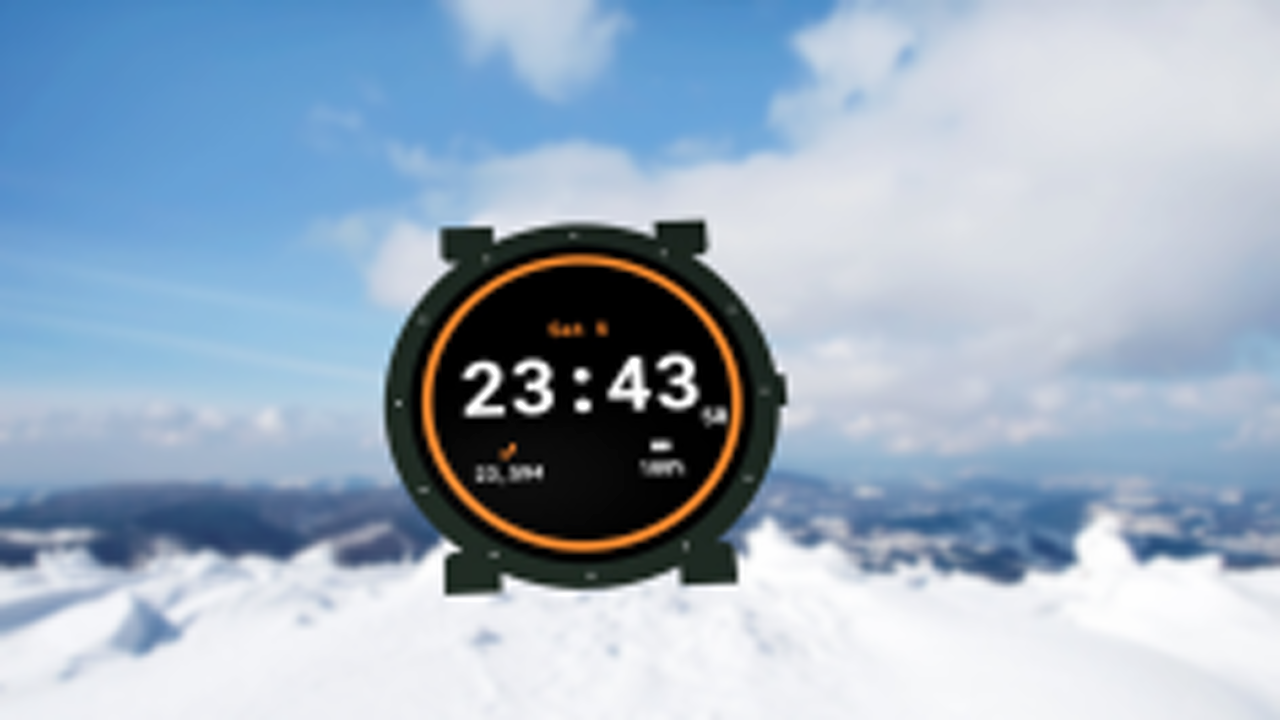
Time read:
h=23 m=43
